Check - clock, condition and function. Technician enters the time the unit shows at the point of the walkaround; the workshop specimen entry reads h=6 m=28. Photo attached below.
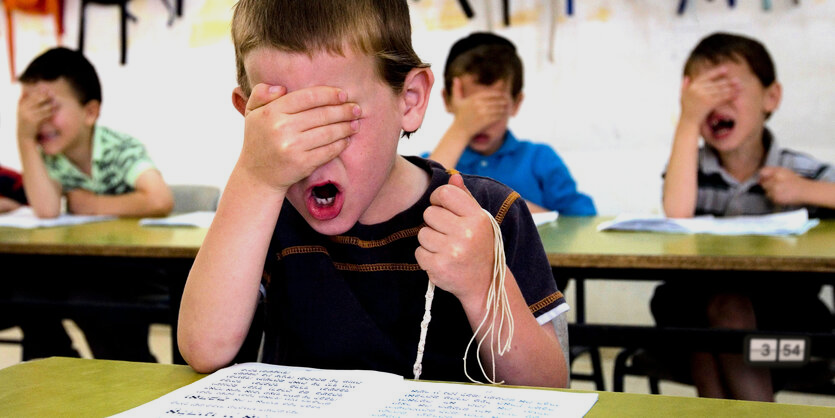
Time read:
h=3 m=54
